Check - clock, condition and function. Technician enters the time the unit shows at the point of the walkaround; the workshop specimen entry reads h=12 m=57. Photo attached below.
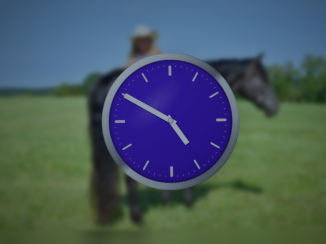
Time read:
h=4 m=50
